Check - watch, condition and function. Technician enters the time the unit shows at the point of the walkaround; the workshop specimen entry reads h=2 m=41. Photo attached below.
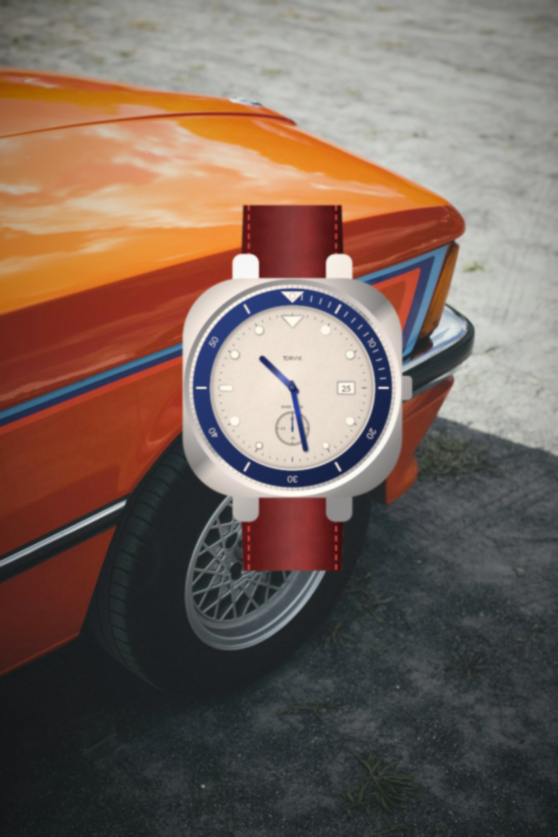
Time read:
h=10 m=28
